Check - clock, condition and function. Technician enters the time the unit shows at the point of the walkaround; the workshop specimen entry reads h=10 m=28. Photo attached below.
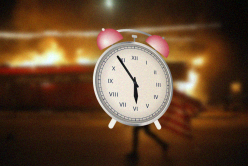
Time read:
h=5 m=54
